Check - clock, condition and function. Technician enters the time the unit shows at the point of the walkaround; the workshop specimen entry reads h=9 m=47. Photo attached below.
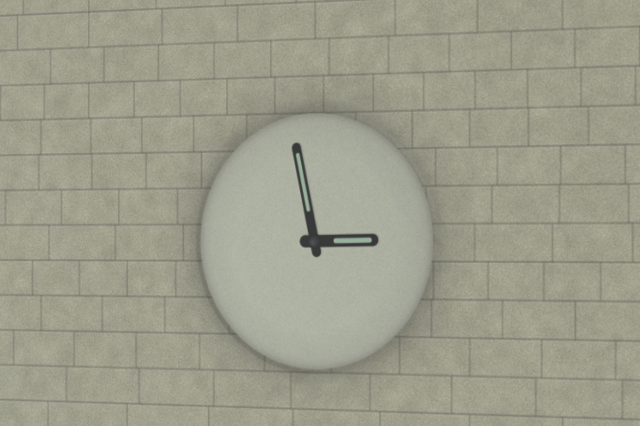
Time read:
h=2 m=58
